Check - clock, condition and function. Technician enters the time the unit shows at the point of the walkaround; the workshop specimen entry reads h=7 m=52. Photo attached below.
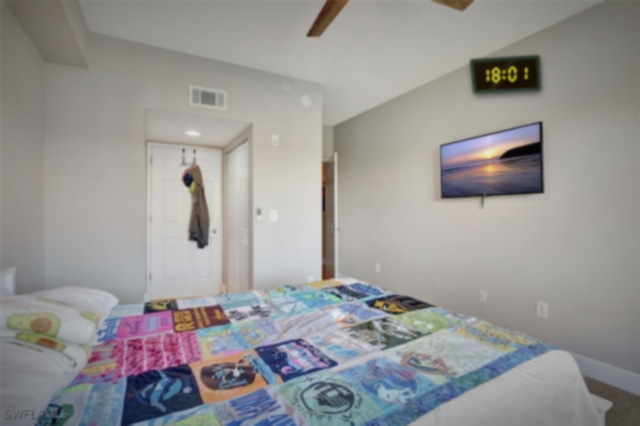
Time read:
h=18 m=1
